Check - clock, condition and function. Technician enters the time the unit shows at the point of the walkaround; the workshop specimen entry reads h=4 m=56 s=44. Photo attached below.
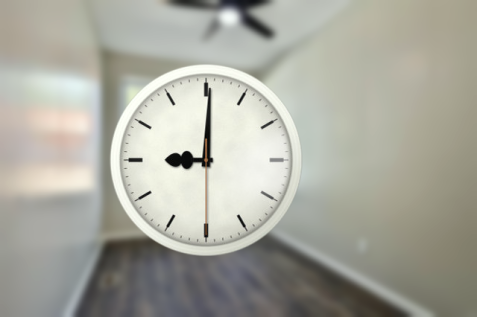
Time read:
h=9 m=0 s=30
